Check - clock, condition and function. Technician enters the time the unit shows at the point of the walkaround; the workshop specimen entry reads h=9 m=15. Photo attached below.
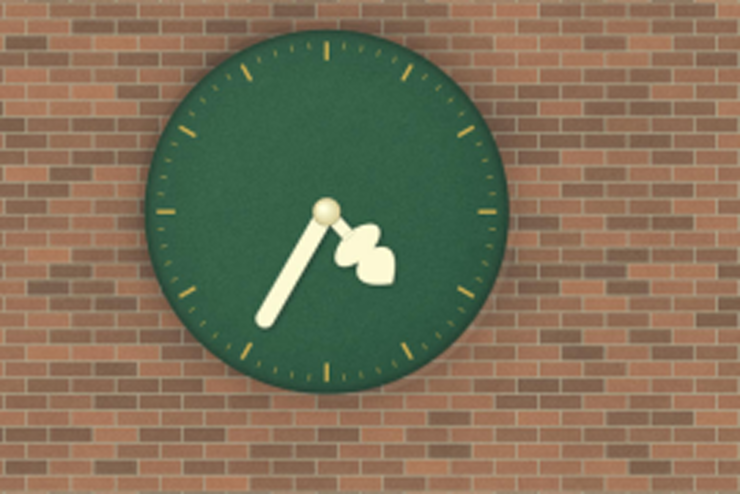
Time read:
h=4 m=35
